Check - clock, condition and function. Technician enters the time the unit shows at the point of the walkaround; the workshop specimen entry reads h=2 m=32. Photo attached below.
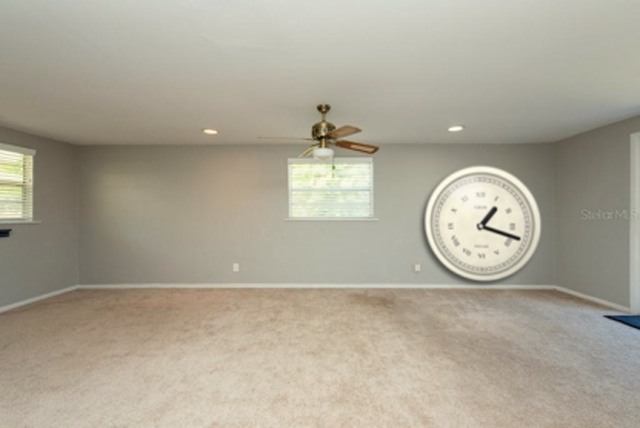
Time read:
h=1 m=18
